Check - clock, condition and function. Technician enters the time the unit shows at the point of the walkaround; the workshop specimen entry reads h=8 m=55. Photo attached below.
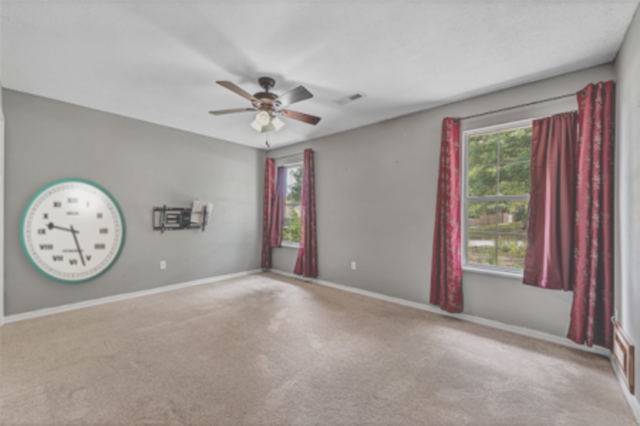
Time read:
h=9 m=27
